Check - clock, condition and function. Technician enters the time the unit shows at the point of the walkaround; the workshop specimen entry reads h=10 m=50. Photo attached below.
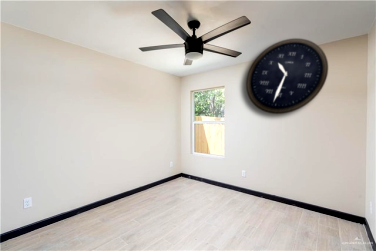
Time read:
h=10 m=31
